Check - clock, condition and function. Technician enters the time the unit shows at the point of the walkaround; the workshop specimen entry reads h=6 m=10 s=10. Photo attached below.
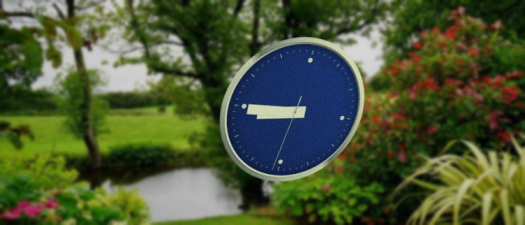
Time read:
h=8 m=44 s=31
